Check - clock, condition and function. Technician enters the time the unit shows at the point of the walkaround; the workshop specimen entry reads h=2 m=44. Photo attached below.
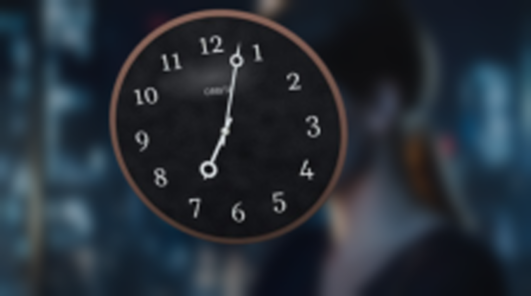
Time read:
h=7 m=3
